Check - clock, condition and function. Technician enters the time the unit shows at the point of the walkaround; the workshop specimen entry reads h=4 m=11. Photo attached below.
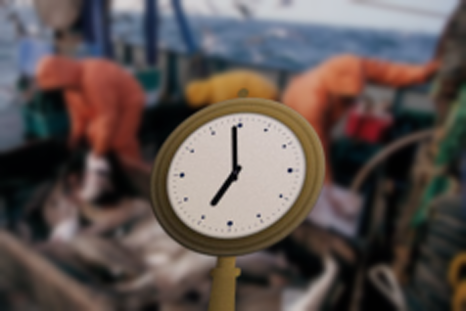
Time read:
h=6 m=59
